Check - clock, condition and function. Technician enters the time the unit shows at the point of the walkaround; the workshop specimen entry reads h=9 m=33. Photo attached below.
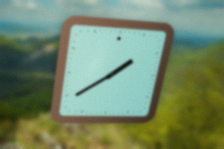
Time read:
h=1 m=39
